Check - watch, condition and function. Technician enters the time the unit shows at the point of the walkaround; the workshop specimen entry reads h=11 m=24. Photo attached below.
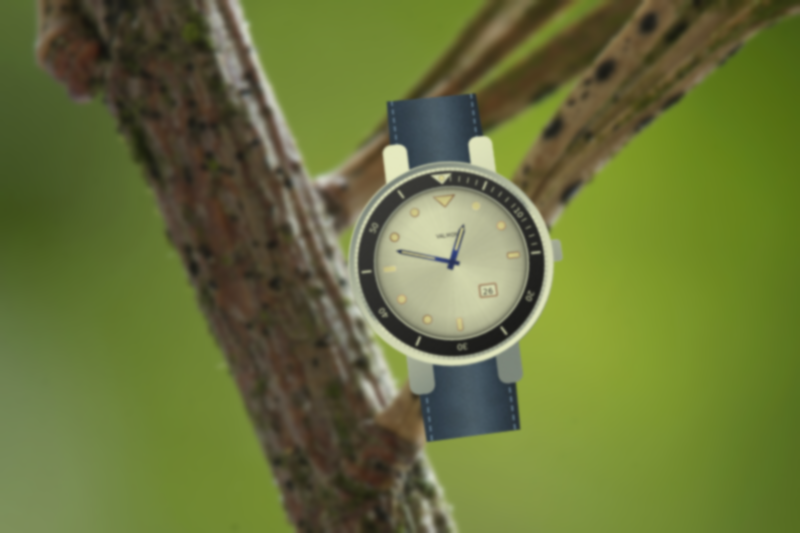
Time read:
h=12 m=48
